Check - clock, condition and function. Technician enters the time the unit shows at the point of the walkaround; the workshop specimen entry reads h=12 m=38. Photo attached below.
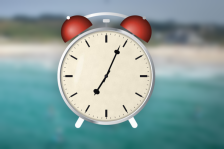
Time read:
h=7 m=4
